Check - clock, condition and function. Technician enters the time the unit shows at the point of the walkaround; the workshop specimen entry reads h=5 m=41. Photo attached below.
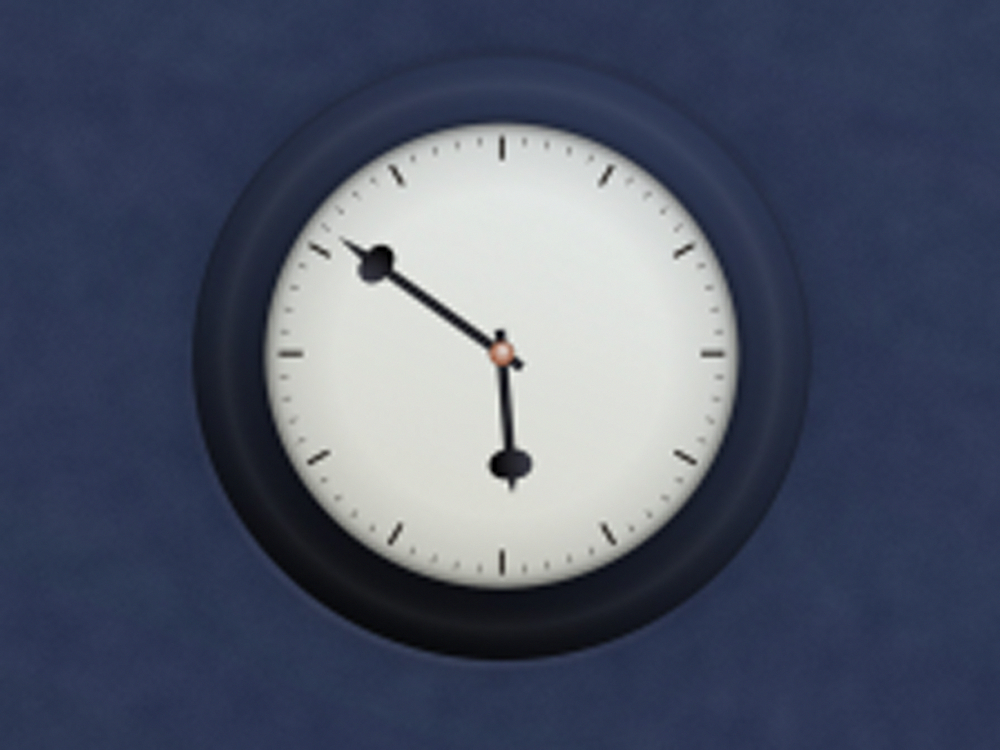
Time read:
h=5 m=51
